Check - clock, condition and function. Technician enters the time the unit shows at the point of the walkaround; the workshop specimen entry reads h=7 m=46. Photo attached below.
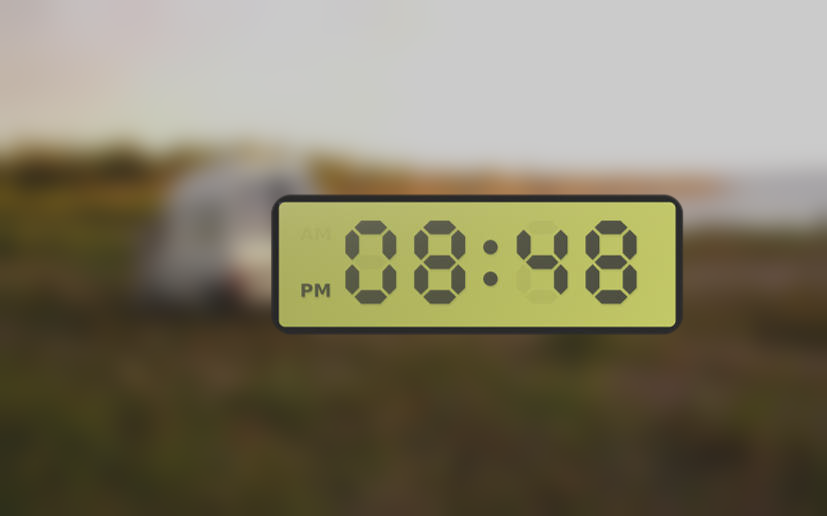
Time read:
h=8 m=48
